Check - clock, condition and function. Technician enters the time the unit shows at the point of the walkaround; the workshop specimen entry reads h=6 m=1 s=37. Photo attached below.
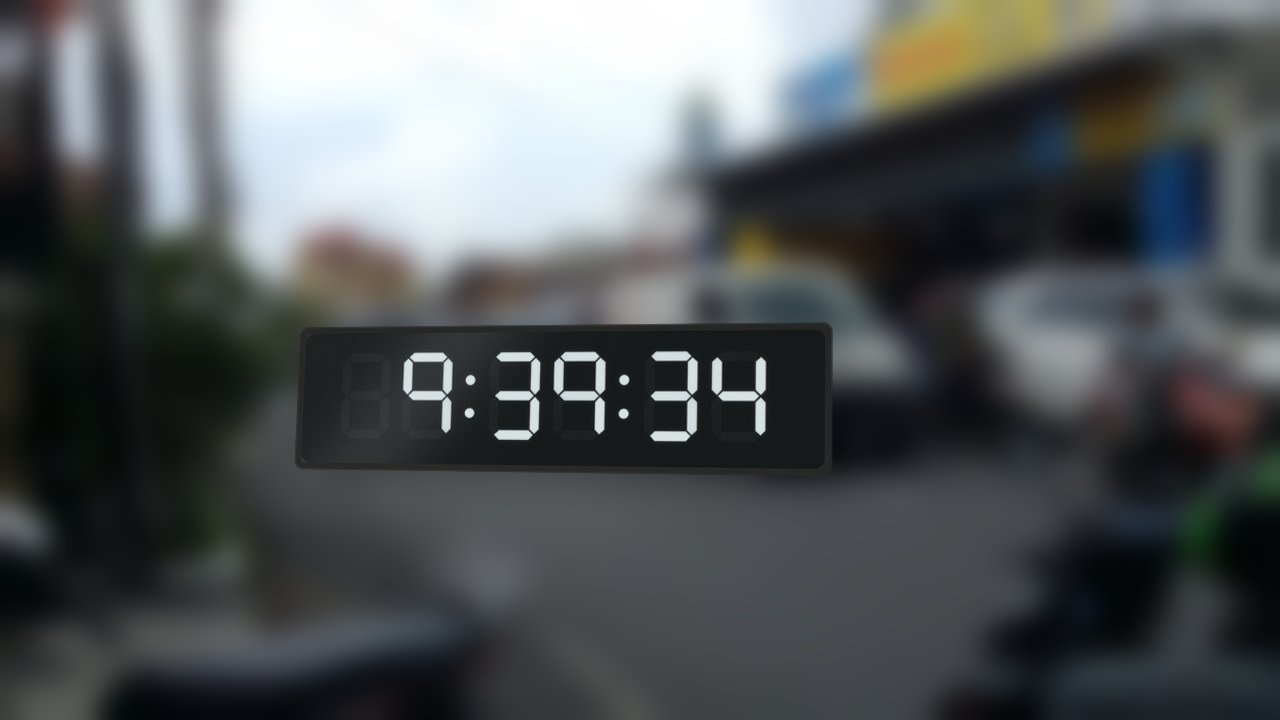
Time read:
h=9 m=39 s=34
